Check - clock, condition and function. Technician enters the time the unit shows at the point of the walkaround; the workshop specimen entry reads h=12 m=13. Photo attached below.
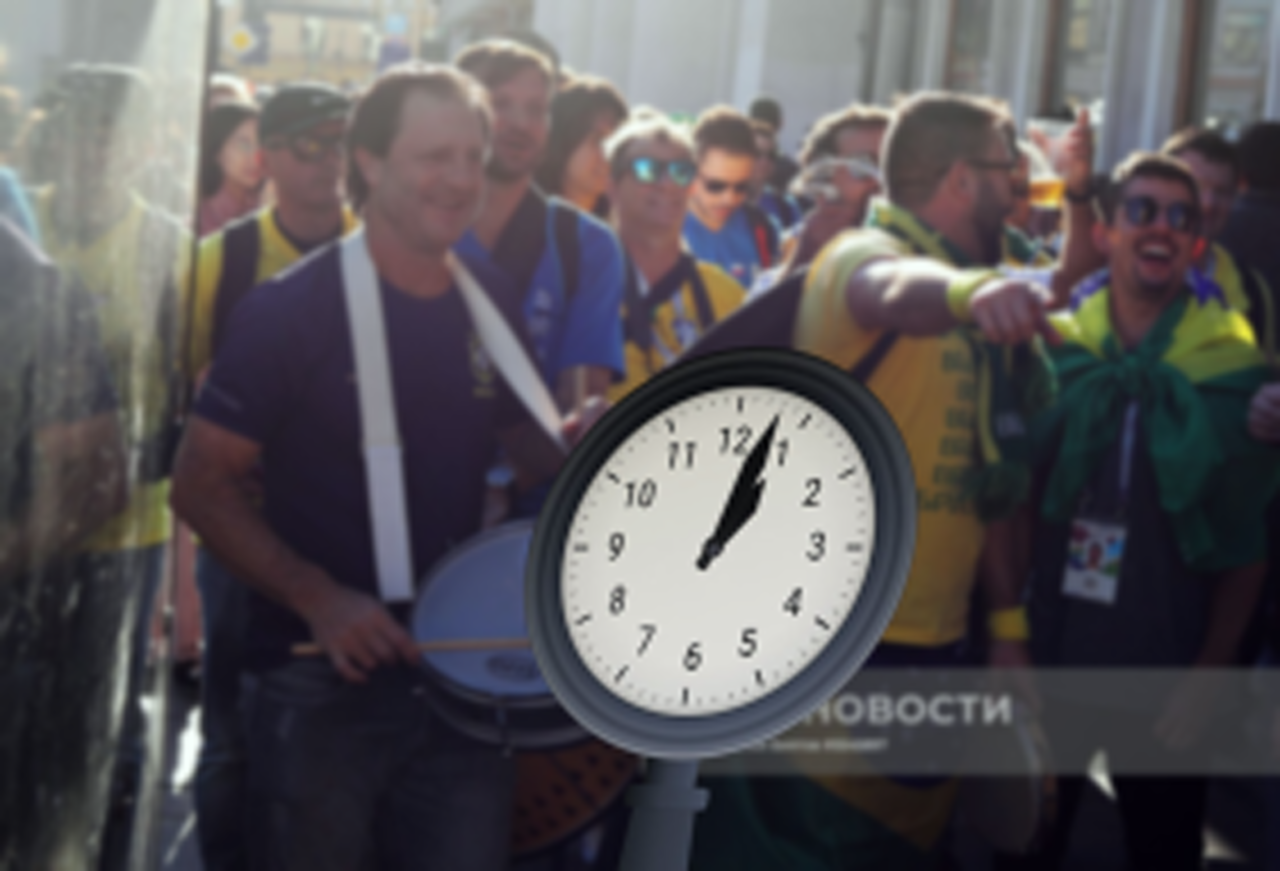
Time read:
h=1 m=3
